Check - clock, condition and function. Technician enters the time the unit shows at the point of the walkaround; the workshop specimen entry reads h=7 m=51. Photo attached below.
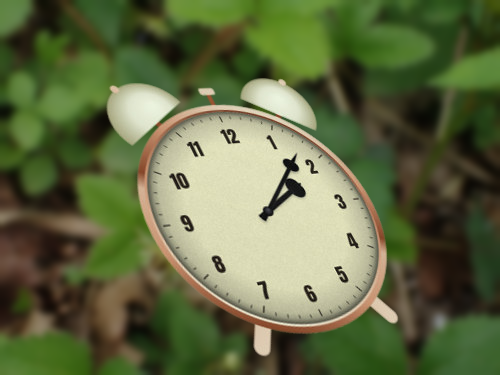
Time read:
h=2 m=8
